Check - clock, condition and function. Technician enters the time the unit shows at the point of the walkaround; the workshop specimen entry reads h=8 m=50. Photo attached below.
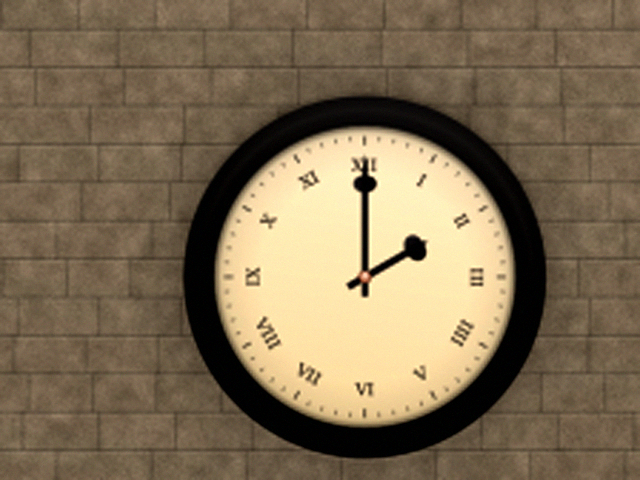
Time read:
h=2 m=0
